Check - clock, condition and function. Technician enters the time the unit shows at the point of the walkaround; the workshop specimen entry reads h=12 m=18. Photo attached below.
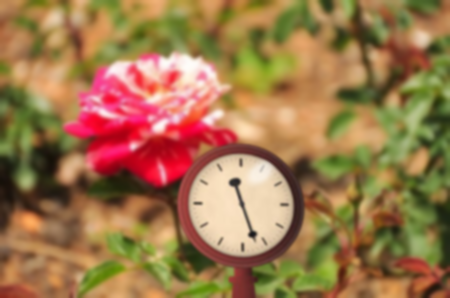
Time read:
h=11 m=27
